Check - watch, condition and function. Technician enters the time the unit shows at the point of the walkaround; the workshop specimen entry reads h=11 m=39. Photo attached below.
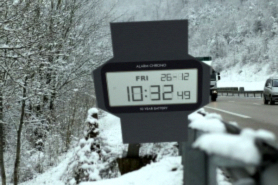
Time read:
h=10 m=32
